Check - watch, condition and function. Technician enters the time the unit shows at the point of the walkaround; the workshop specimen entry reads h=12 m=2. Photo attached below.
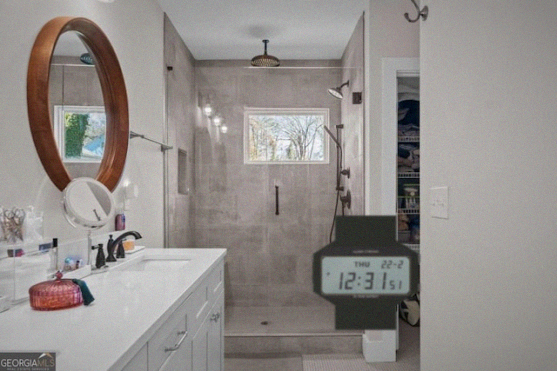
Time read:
h=12 m=31
